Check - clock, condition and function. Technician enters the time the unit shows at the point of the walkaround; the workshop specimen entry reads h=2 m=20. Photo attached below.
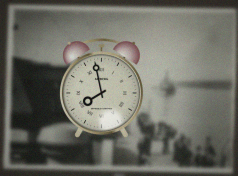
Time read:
h=7 m=58
